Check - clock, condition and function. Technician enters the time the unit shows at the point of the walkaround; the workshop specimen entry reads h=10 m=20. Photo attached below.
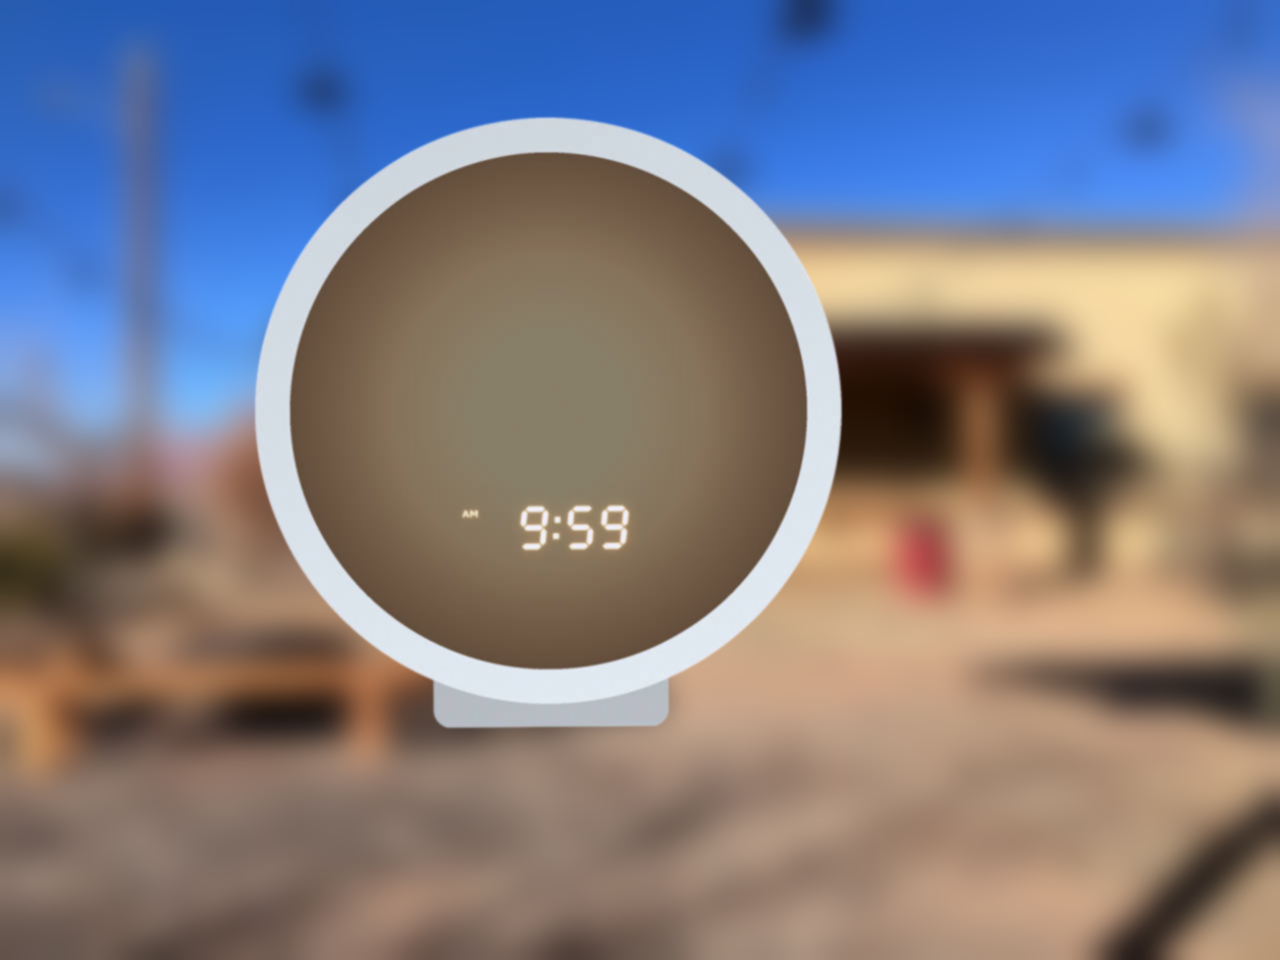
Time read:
h=9 m=59
